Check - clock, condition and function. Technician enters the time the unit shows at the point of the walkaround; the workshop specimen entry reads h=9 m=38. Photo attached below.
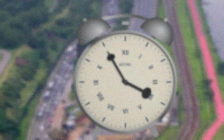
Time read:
h=3 m=55
